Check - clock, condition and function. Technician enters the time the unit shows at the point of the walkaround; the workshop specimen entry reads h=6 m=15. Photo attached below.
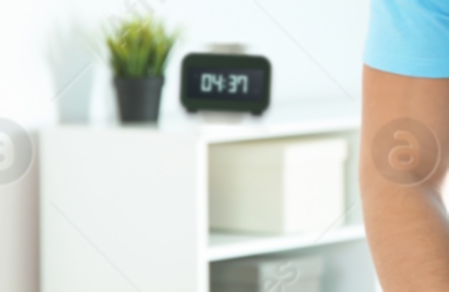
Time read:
h=4 m=37
